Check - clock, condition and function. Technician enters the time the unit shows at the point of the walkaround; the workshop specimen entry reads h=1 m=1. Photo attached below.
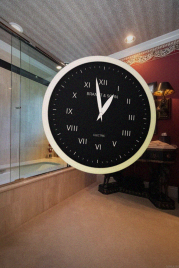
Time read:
h=12 m=58
